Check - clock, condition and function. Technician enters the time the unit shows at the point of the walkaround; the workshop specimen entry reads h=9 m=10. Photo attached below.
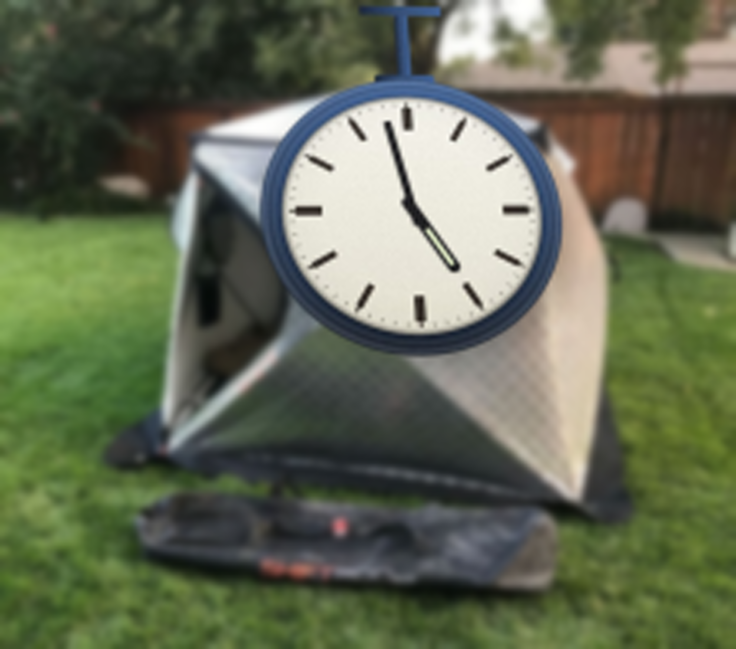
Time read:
h=4 m=58
